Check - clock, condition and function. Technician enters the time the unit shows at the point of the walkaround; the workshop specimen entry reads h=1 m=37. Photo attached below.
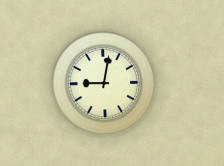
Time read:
h=9 m=2
